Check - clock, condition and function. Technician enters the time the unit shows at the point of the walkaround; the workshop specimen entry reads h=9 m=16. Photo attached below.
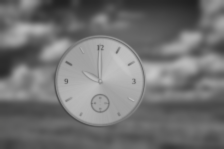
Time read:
h=10 m=0
